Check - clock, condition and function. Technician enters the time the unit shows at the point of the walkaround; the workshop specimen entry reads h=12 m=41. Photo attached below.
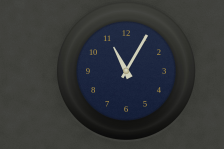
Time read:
h=11 m=5
